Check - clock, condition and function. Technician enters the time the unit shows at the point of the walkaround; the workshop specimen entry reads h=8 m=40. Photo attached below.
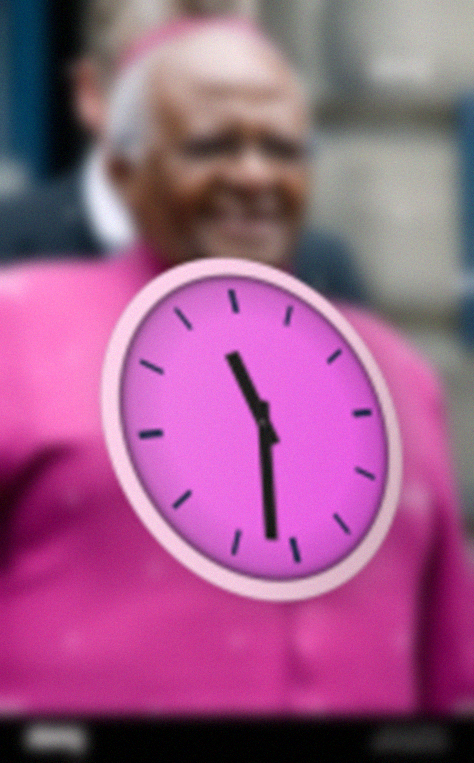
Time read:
h=11 m=32
